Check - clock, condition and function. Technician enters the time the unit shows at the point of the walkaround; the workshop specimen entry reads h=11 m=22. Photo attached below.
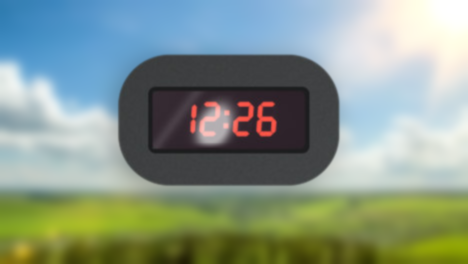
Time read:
h=12 m=26
